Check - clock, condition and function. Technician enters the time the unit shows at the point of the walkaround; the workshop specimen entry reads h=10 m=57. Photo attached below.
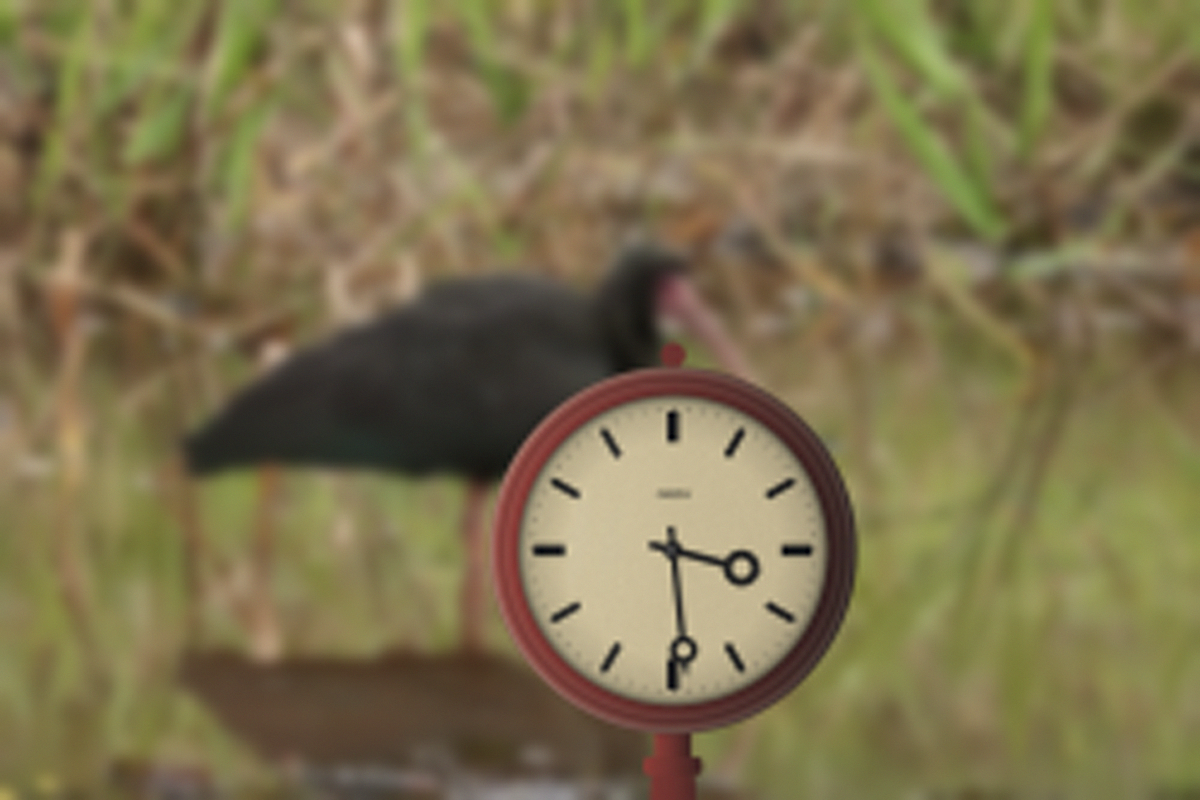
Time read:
h=3 m=29
